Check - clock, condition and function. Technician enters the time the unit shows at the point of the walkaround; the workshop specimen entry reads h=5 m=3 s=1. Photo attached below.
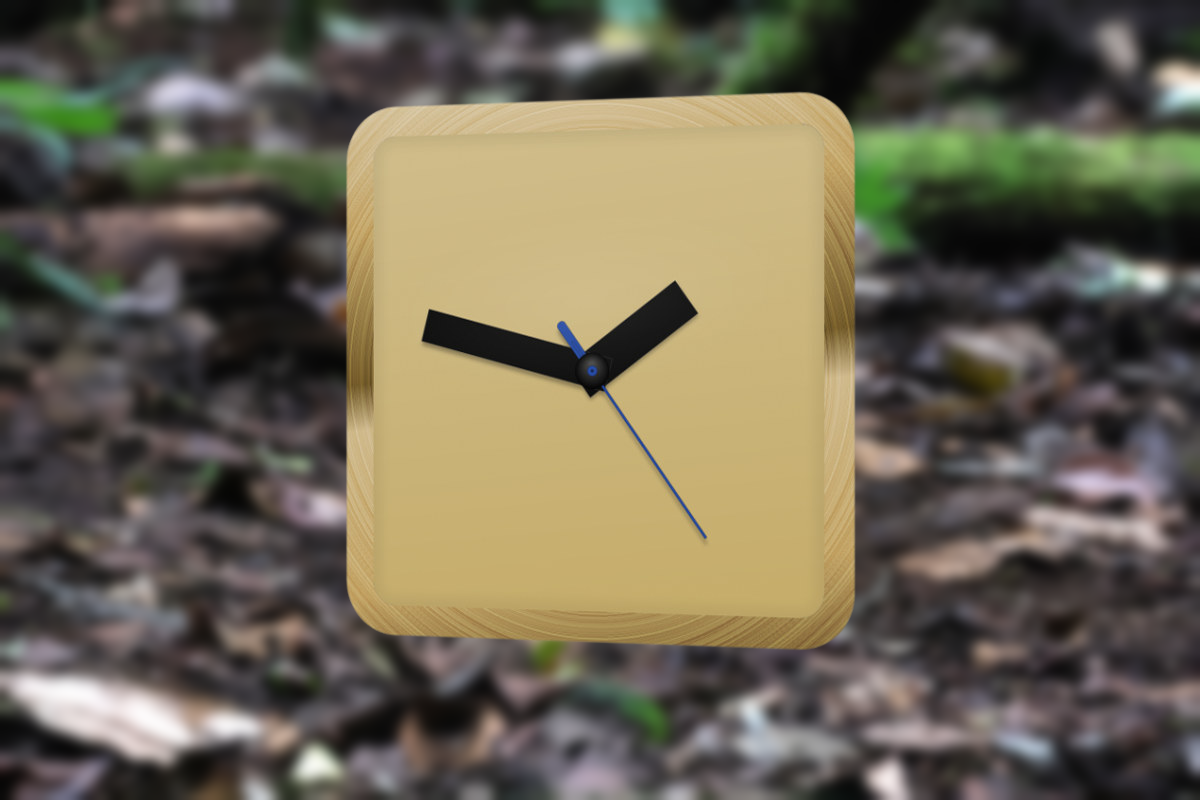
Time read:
h=1 m=47 s=24
